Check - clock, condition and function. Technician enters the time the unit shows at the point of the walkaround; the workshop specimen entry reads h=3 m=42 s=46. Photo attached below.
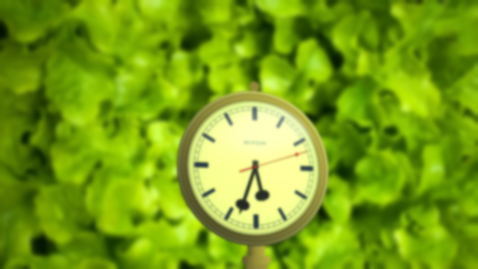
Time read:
h=5 m=33 s=12
